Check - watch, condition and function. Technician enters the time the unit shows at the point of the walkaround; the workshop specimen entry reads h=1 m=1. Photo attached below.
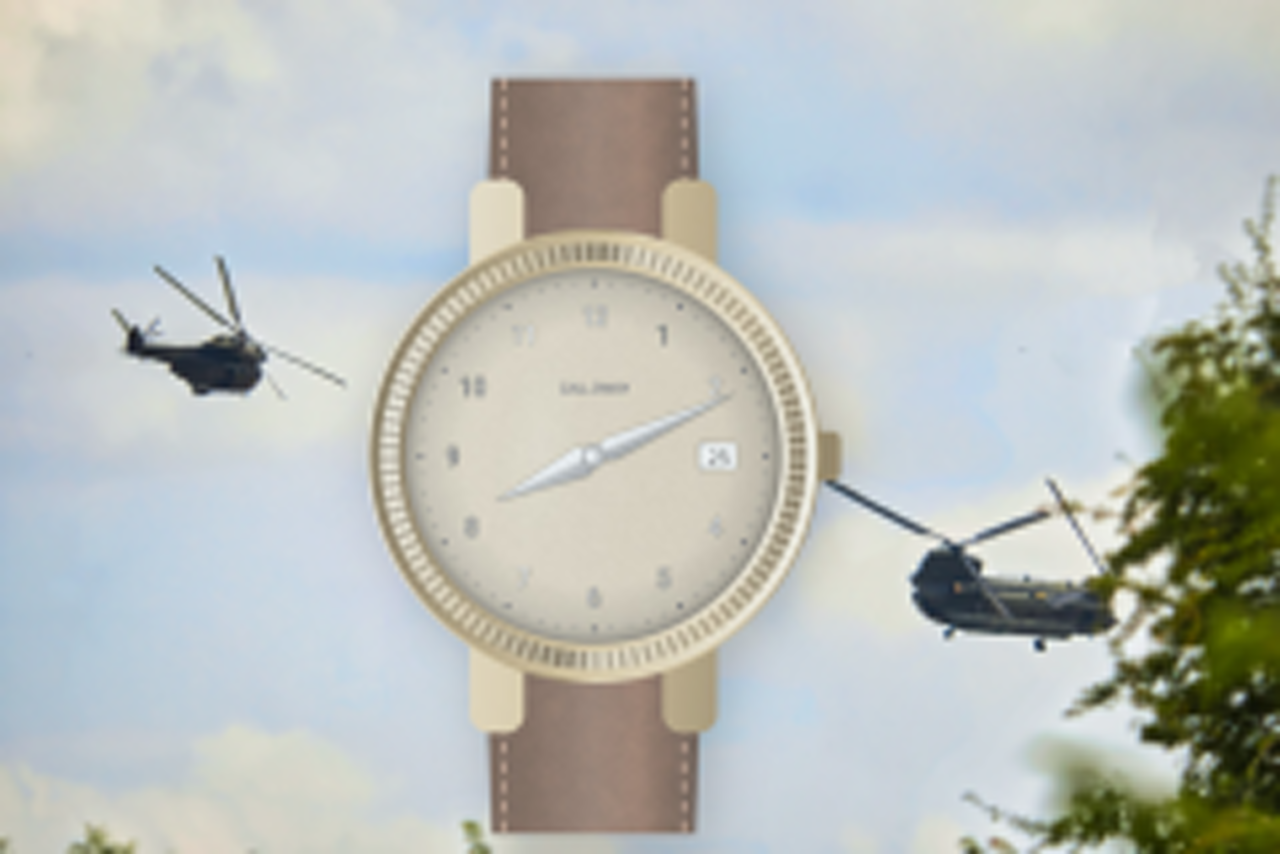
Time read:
h=8 m=11
